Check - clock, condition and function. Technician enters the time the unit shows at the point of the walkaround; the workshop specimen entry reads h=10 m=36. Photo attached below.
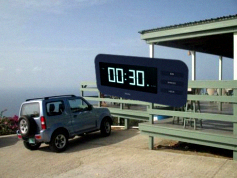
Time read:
h=0 m=30
